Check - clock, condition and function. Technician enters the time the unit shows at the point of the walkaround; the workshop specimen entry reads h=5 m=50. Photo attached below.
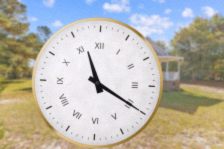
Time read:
h=11 m=20
